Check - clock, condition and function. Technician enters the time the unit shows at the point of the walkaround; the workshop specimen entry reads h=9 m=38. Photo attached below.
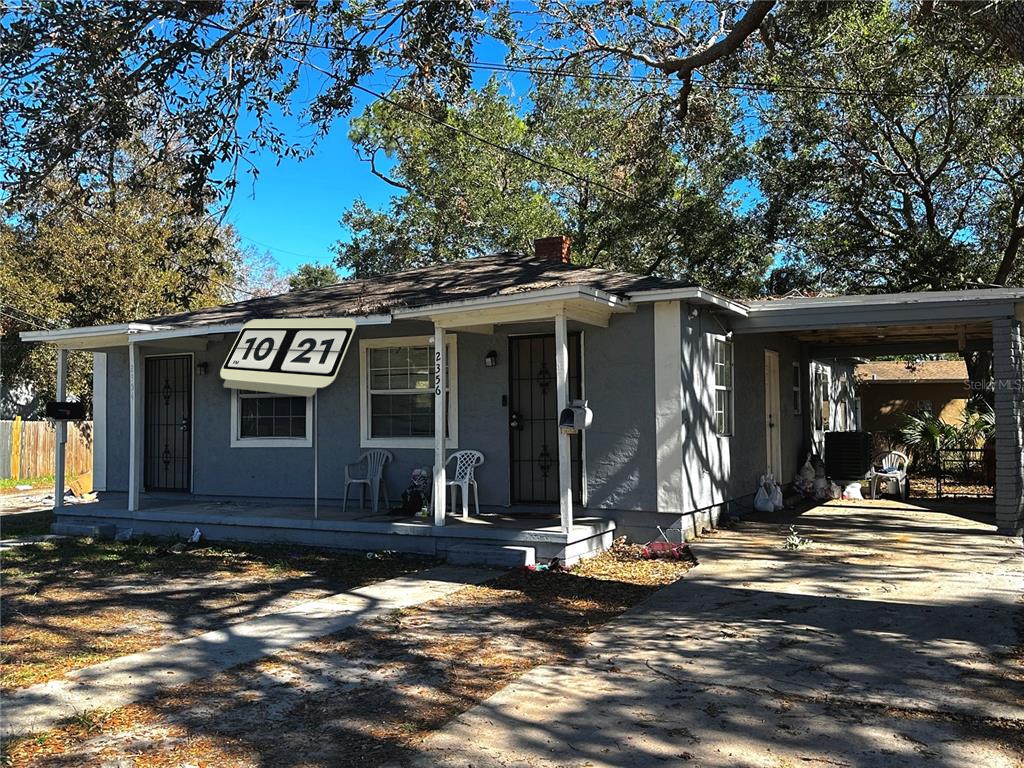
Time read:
h=10 m=21
